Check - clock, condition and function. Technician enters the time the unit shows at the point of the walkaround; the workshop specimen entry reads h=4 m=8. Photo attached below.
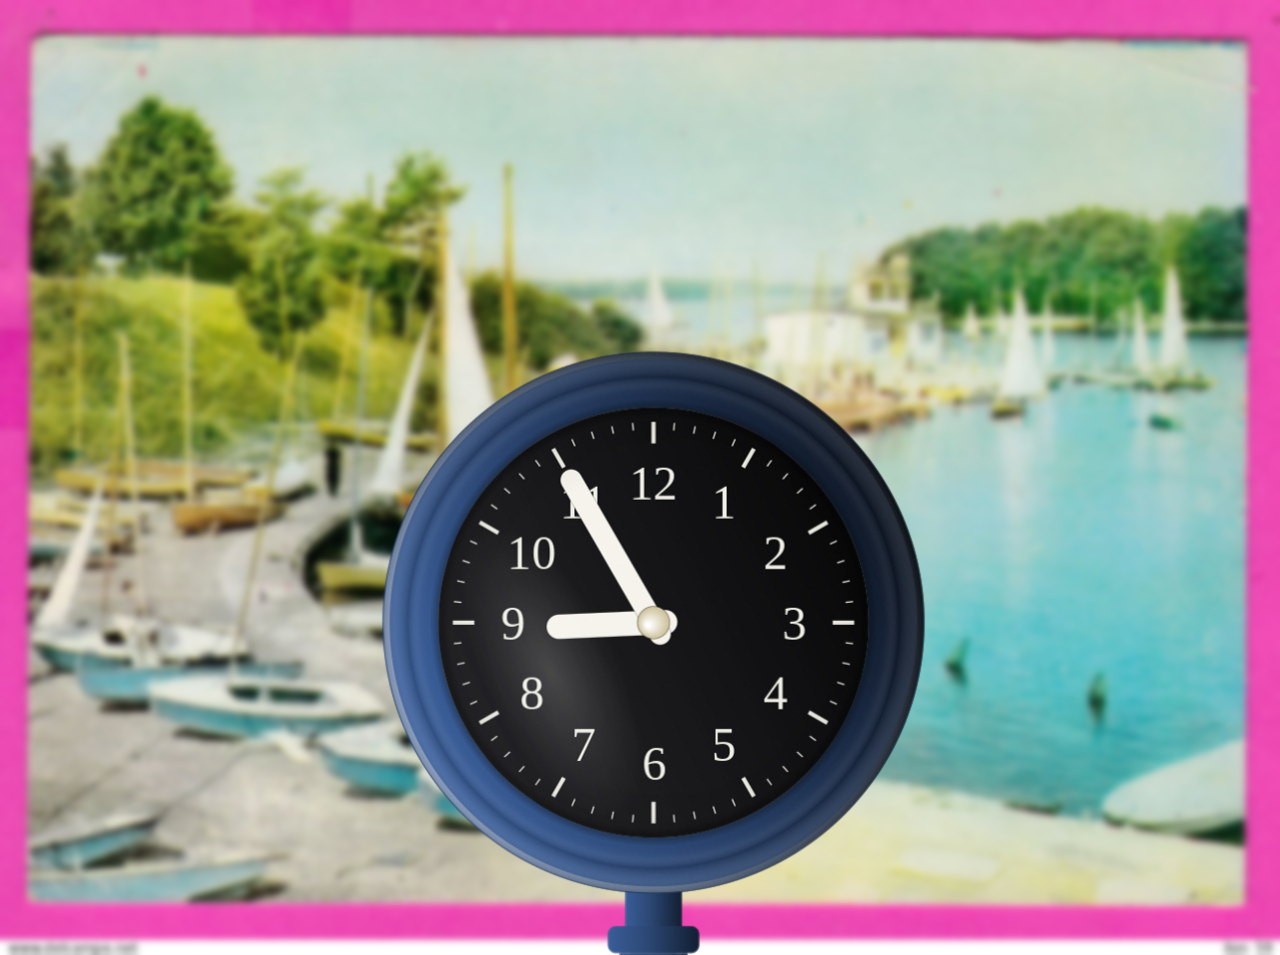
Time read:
h=8 m=55
